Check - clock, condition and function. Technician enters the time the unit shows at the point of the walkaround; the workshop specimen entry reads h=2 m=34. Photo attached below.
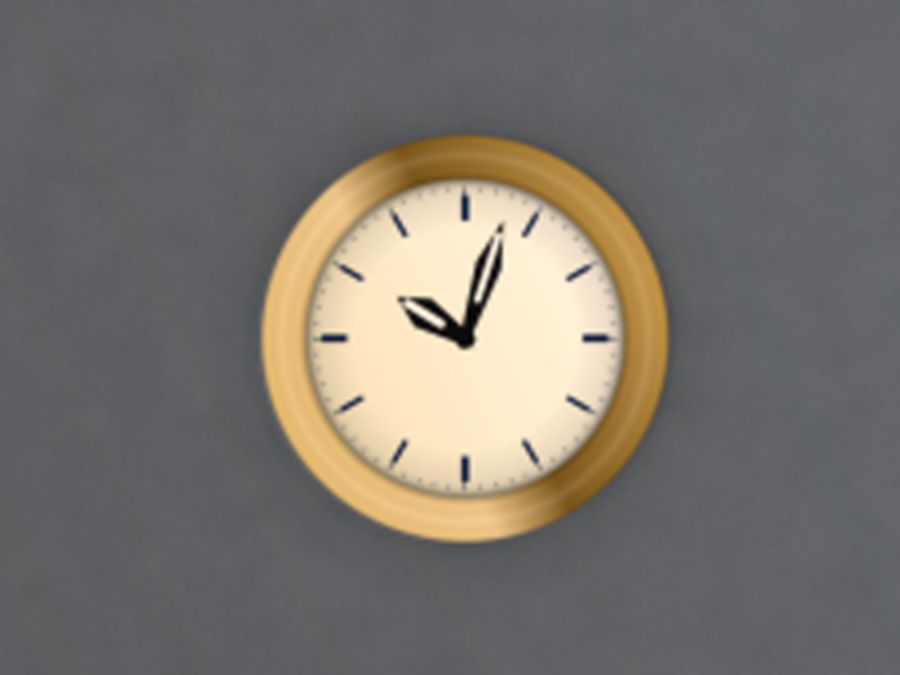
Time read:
h=10 m=3
